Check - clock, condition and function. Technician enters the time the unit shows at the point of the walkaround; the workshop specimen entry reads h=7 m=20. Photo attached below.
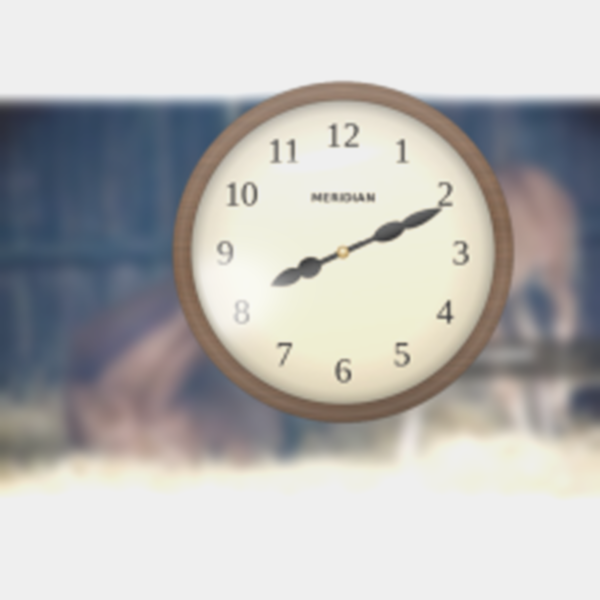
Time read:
h=8 m=11
